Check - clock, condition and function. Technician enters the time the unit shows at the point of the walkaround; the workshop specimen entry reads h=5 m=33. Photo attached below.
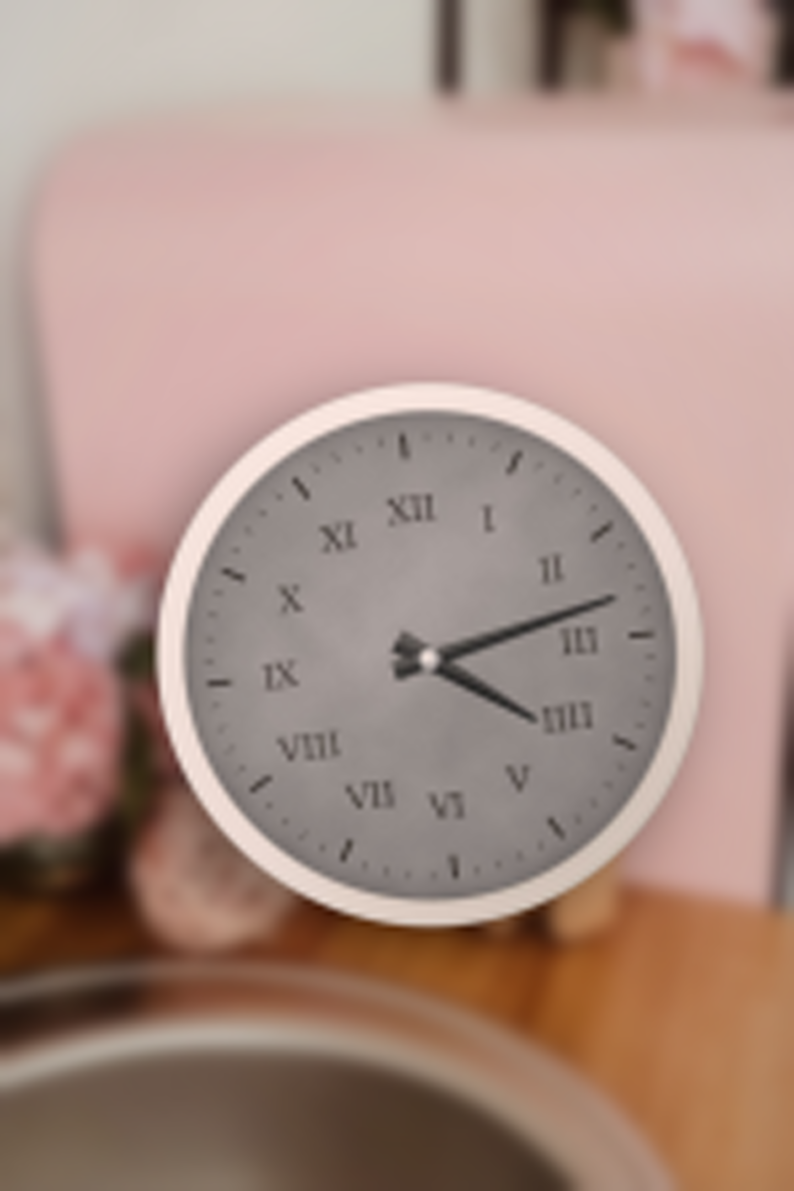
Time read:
h=4 m=13
